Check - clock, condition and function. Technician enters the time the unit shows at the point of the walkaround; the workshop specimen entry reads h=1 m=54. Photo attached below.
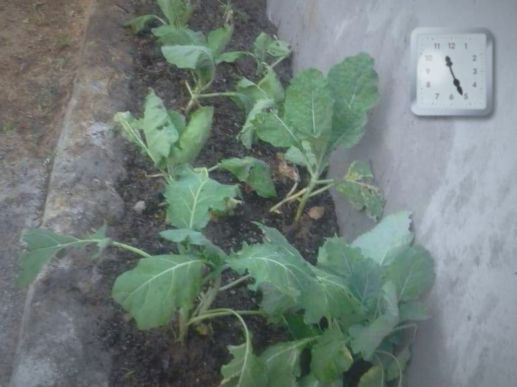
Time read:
h=11 m=26
